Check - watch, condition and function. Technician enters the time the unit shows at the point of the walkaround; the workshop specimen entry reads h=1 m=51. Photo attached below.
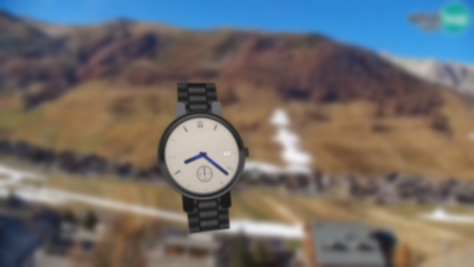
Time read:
h=8 m=22
